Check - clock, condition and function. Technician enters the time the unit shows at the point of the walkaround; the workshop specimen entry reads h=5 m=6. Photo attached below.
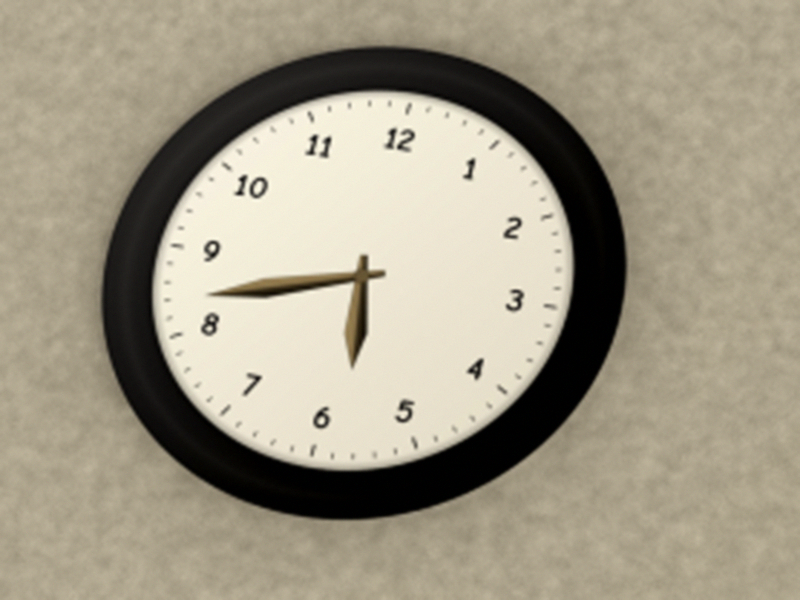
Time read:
h=5 m=42
